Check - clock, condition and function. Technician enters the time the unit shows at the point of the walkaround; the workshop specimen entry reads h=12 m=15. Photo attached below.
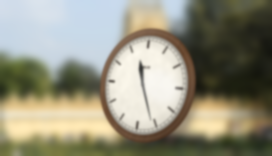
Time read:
h=11 m=26
